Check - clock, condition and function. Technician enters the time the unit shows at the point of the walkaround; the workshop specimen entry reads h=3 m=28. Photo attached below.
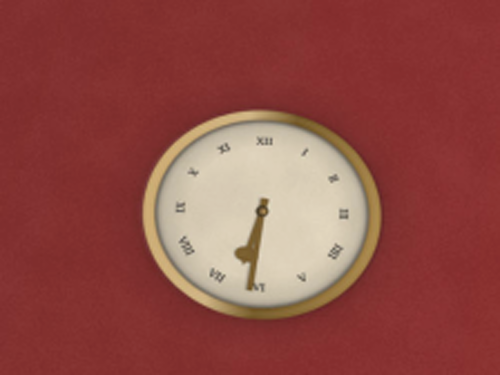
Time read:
h=6 m=31
